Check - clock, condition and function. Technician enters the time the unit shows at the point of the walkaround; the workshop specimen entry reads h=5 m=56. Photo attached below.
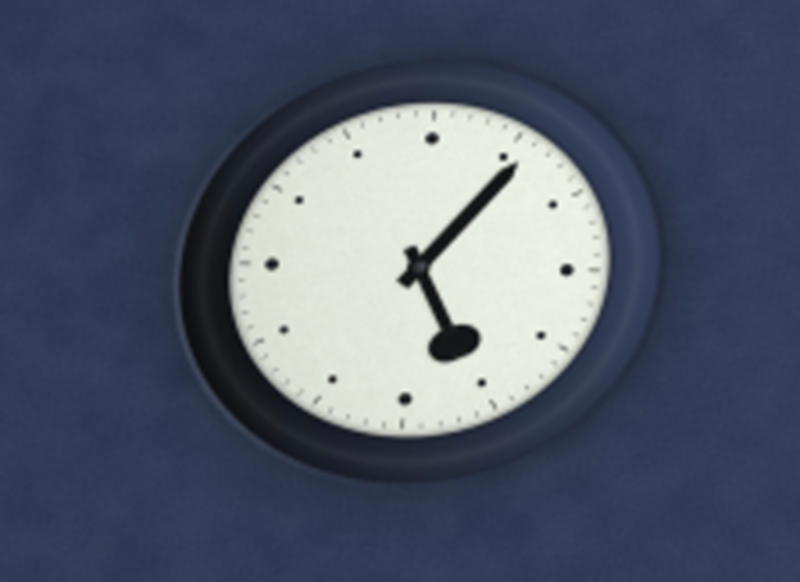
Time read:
h=5 m=6
